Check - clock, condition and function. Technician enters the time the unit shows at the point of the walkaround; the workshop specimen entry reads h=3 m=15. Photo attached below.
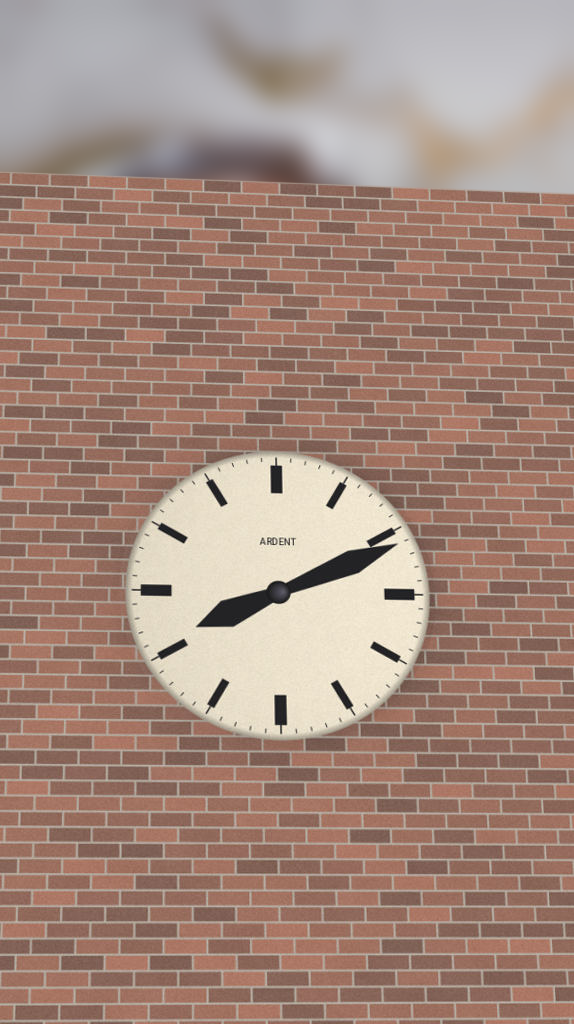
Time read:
h=8 m=11
